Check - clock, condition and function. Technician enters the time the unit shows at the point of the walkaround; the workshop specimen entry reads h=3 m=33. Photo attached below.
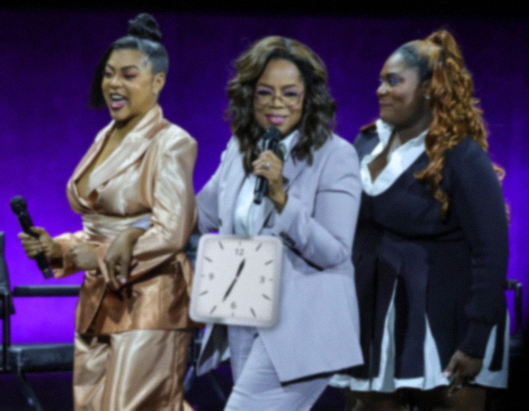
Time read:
h=12 m=34
